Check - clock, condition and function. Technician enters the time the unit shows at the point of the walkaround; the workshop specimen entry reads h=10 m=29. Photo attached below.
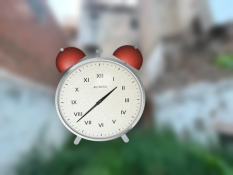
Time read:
h=1 m=38
